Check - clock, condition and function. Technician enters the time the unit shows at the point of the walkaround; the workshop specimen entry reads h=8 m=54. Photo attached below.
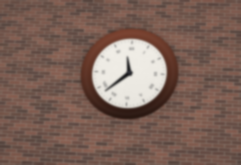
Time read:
h=11 m=38
